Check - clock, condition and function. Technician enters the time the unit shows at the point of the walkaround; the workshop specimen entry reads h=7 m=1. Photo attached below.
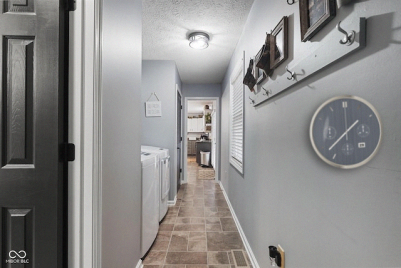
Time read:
h=1 m=38
